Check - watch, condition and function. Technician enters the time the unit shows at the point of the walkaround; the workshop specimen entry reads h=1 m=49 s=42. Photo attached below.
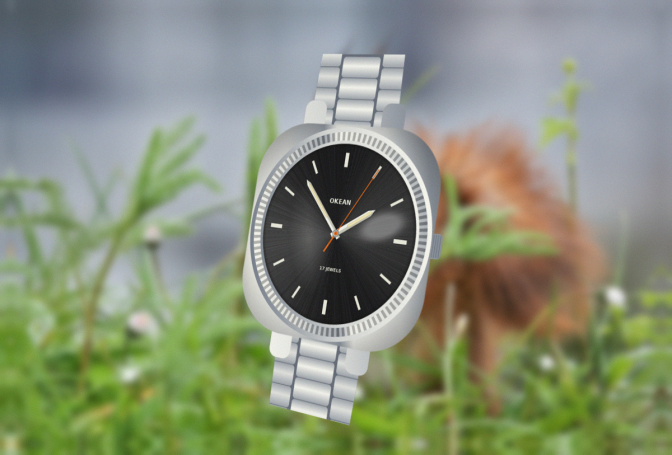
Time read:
h=1 m=53 s=5
